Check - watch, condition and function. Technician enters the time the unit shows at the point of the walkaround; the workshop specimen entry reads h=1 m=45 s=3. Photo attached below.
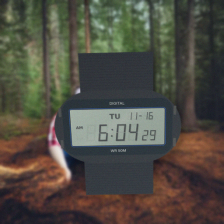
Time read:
h=6 m=4 s=29
